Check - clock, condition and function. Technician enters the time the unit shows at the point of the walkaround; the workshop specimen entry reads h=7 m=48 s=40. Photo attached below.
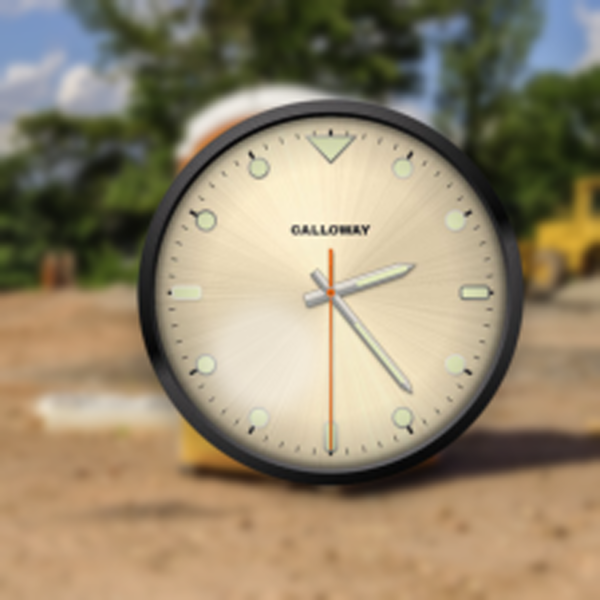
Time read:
h=2 m=23 s=30
